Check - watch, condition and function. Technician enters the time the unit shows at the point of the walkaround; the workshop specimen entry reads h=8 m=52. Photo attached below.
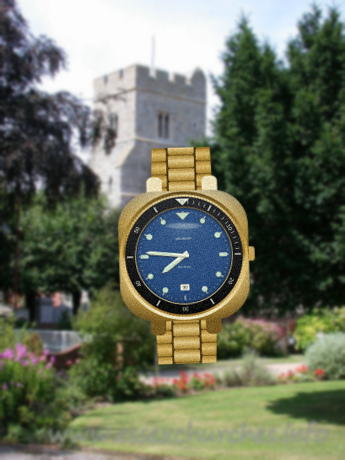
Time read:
h=7 m=46
